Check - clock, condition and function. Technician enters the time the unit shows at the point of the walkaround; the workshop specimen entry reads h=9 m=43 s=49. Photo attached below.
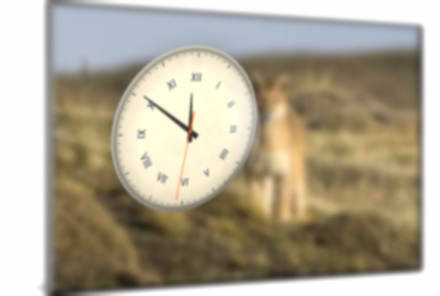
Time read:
h=11 m=50 s=31
